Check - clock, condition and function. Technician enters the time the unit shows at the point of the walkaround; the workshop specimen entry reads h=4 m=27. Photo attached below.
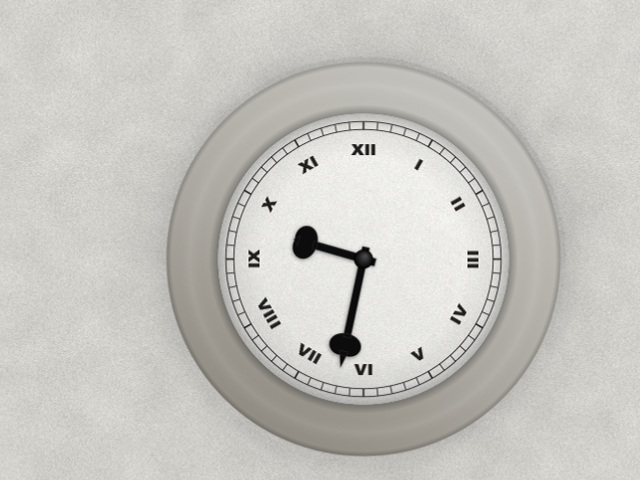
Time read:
h=9 m=32
